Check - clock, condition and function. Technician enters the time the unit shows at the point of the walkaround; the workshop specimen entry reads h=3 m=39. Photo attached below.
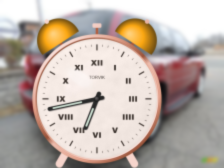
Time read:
h=6 m=43
